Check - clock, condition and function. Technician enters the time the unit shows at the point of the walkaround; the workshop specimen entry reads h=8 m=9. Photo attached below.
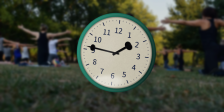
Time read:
h=1 m=46
